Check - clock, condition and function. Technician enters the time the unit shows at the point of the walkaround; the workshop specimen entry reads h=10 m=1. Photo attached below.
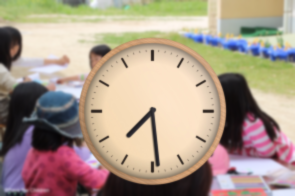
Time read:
h=7 m=29
